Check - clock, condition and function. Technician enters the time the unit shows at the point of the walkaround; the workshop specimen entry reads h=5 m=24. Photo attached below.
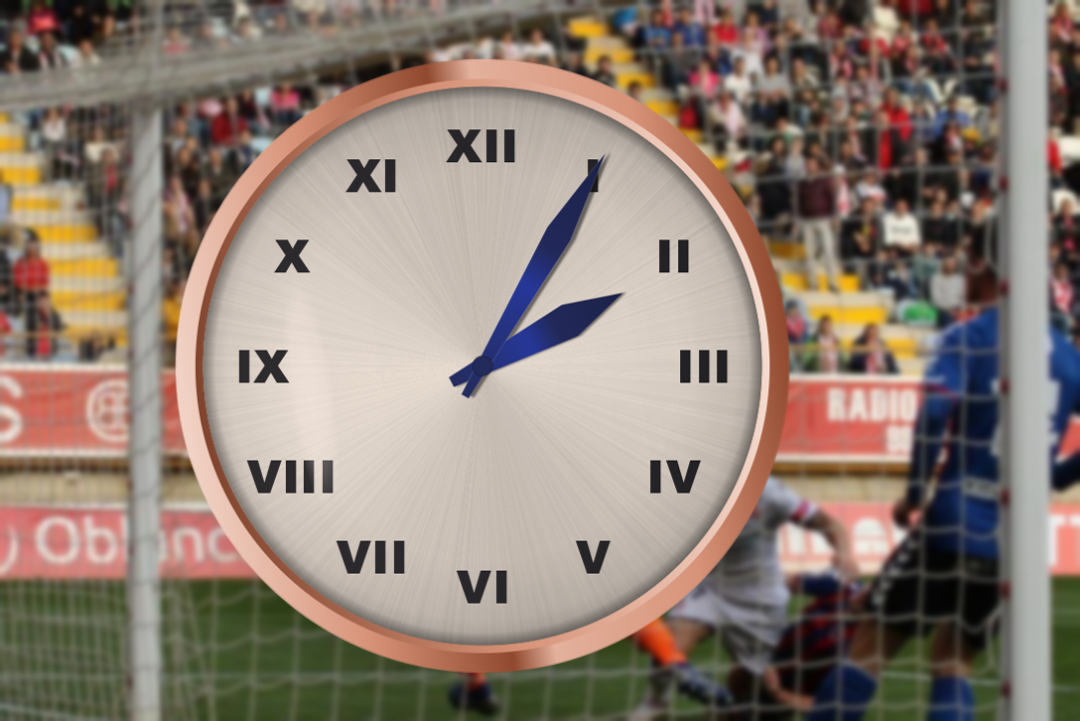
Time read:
h=2 m=5
